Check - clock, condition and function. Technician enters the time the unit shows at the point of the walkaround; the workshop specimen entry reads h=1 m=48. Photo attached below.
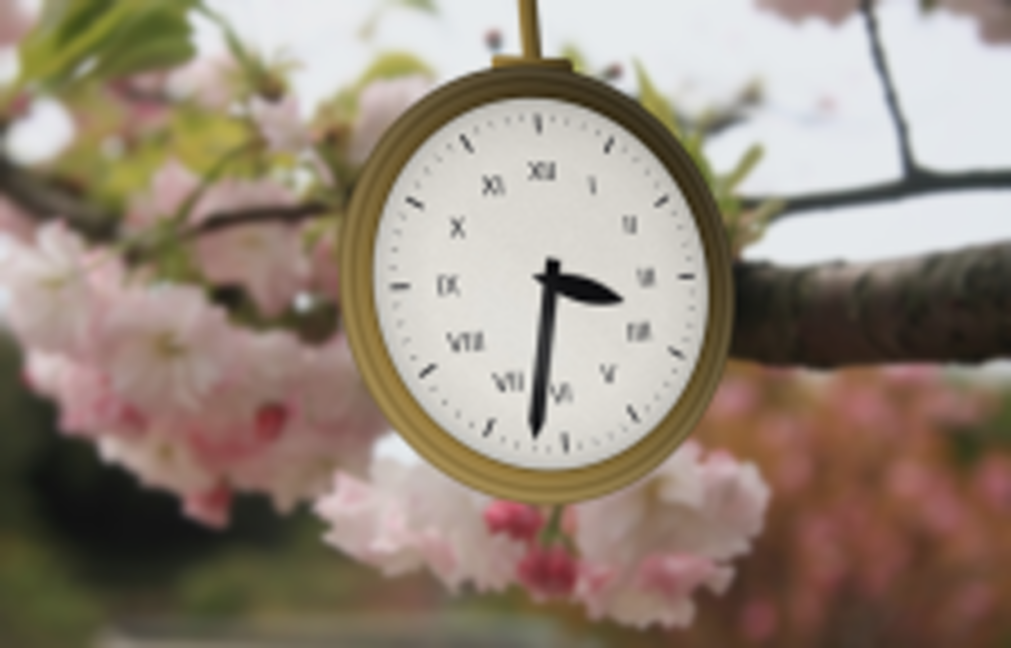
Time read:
h=3 m=32
